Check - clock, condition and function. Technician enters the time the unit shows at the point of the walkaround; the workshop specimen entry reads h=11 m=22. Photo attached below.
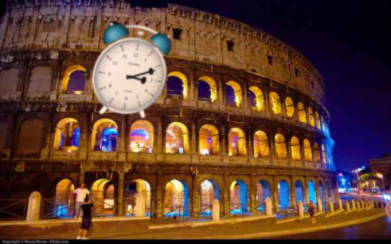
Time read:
h=3 m=11
